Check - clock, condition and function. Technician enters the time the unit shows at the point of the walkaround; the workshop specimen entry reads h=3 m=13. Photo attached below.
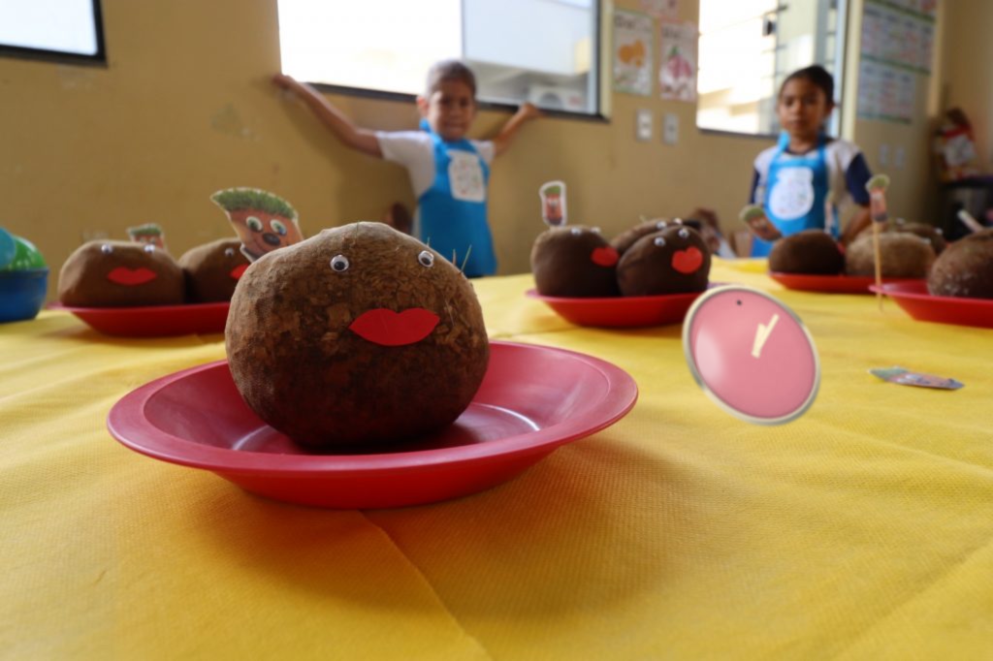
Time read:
h=1 m=8
